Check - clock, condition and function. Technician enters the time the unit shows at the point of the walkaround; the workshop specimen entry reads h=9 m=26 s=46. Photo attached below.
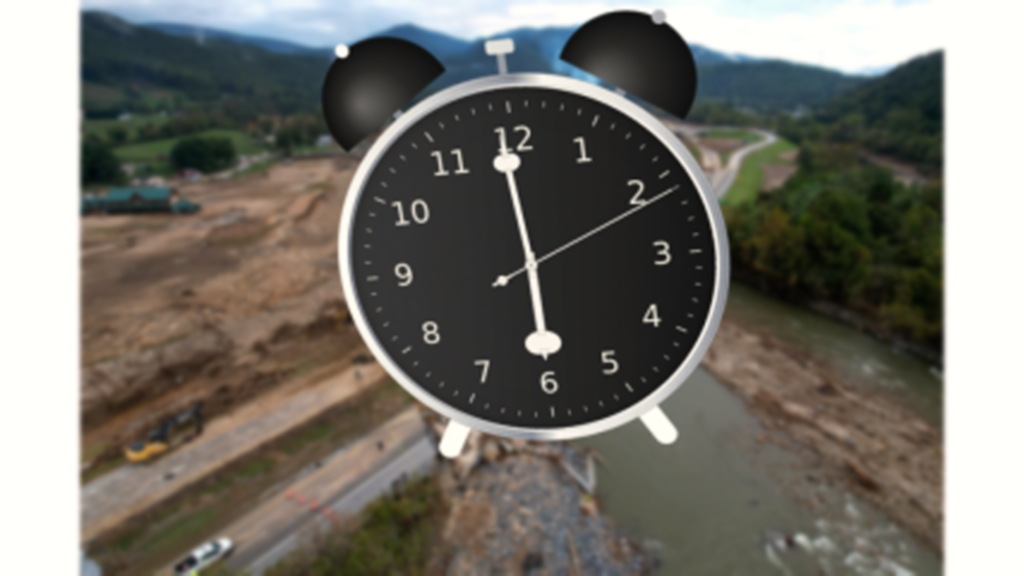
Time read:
h=5 m=59 s=11
